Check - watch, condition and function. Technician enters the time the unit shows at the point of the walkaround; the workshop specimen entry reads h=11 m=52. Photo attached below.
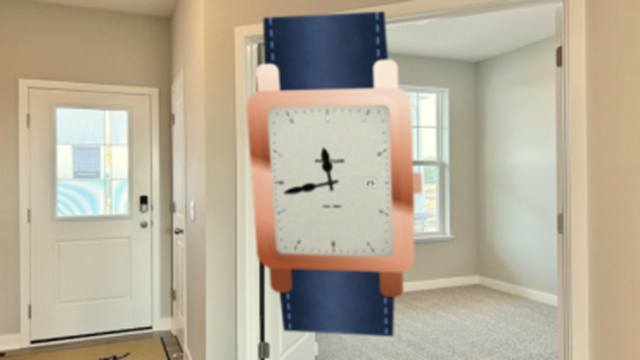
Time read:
h=11 m=43
